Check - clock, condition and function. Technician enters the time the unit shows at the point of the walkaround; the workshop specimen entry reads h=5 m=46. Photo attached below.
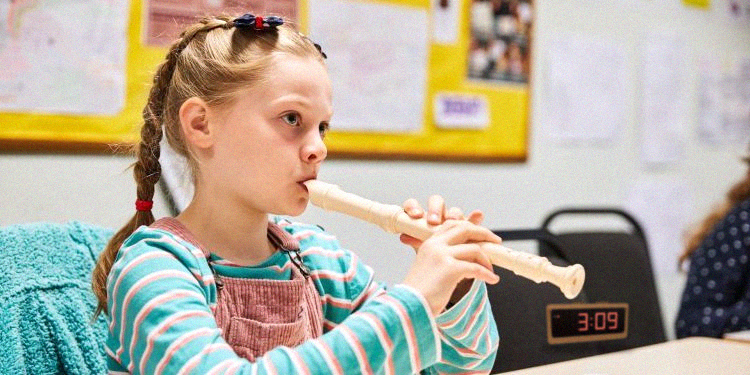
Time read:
h=3 m=9
